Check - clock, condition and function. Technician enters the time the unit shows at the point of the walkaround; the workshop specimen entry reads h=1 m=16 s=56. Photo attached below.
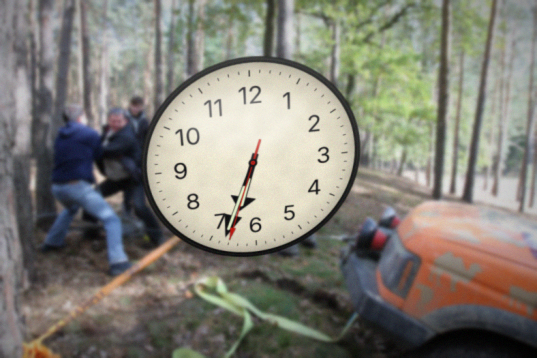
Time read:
h=6 m=33 s=33
